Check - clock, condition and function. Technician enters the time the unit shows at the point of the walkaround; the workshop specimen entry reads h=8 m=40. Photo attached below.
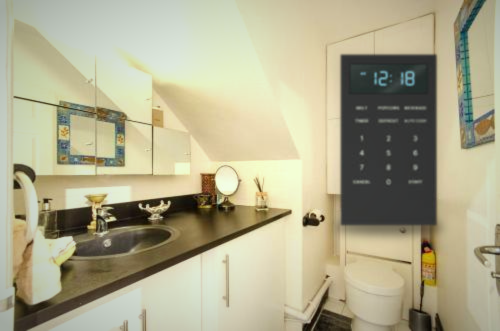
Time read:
h=12 m=18
